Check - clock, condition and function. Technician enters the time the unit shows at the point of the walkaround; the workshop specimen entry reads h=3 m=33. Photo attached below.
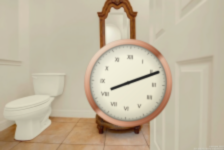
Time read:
h=8 m=11
